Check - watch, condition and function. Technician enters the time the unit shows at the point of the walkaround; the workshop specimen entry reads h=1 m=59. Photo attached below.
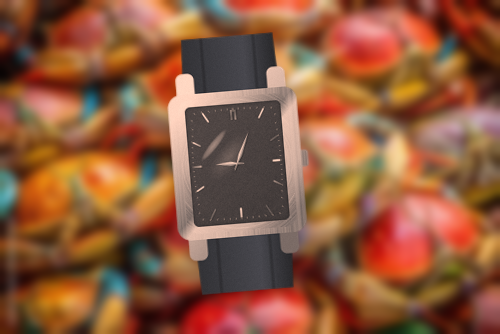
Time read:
h=9 m=4
